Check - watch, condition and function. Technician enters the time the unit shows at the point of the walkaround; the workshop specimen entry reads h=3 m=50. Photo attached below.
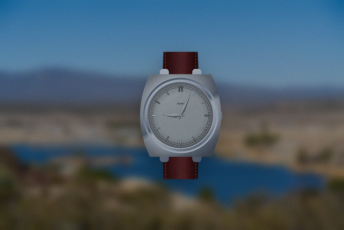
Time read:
h=9 m=4
